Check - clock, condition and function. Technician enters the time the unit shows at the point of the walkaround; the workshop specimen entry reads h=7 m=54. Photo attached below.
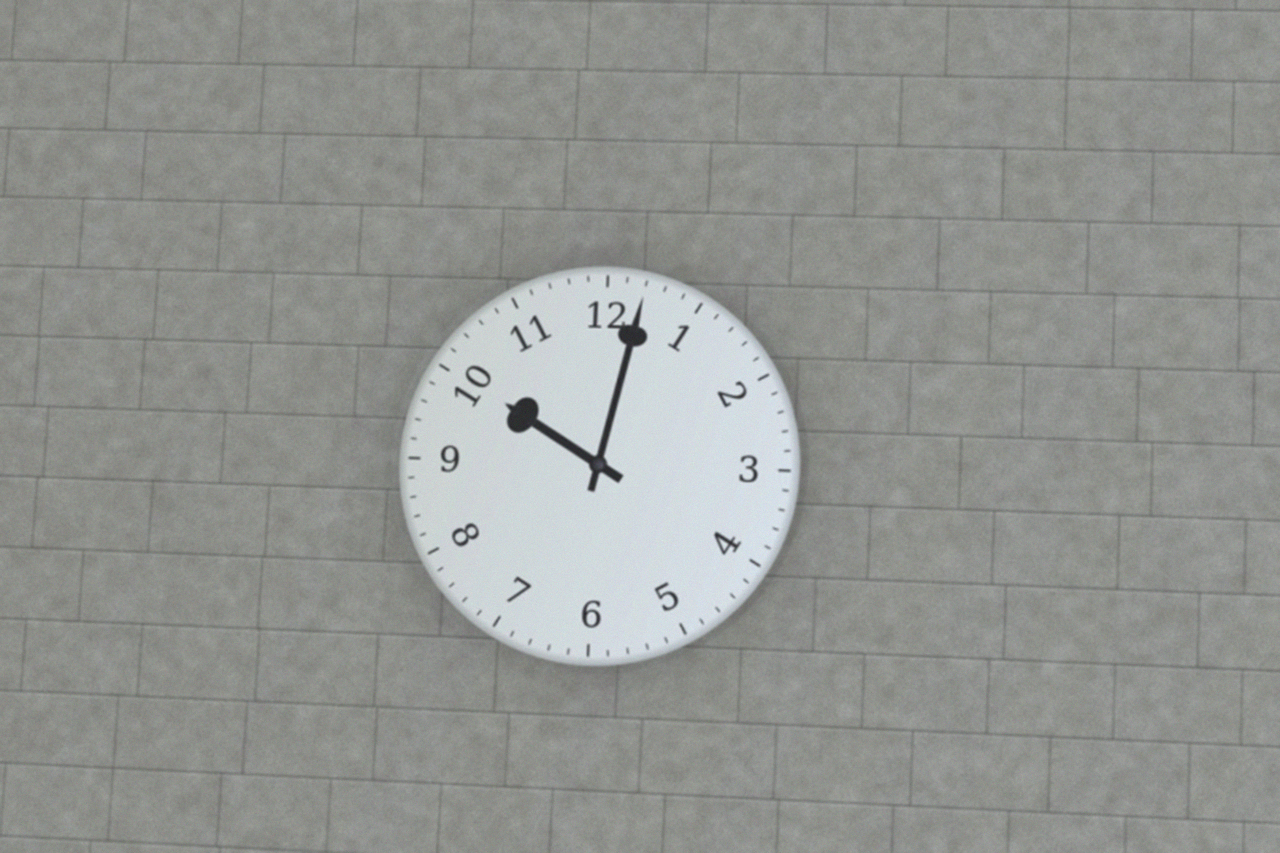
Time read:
h=10 m=2
